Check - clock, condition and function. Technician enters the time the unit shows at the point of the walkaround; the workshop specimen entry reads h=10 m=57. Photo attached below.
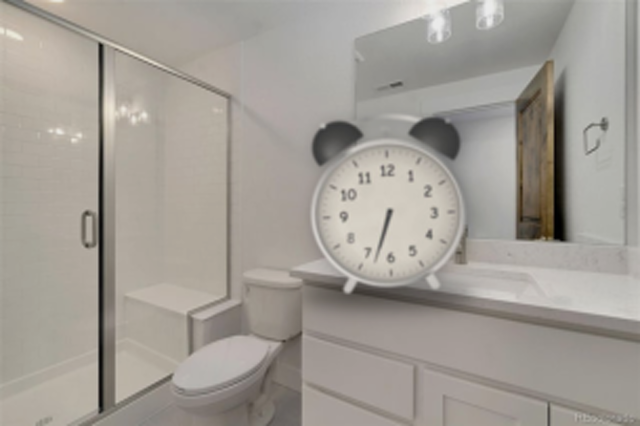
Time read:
h=6 m=33
